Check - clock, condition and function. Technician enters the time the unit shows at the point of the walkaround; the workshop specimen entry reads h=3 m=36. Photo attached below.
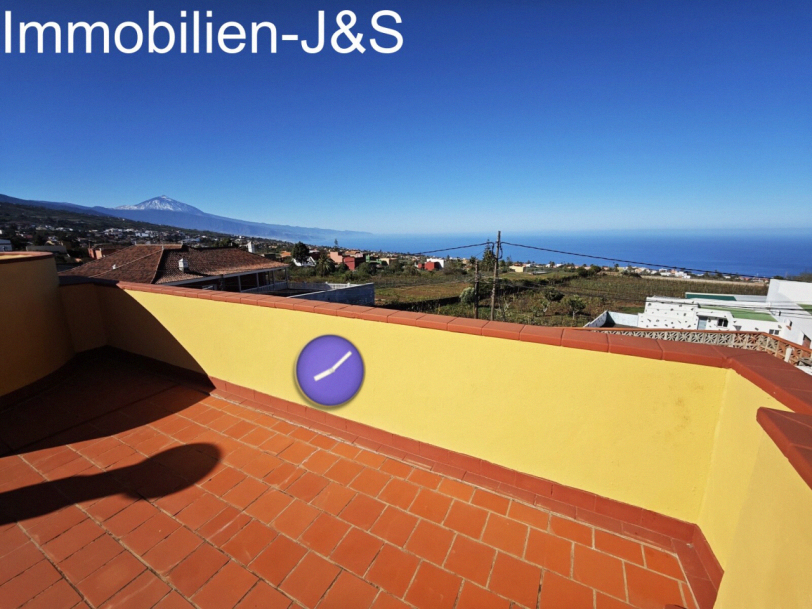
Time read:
h=8 m=8
